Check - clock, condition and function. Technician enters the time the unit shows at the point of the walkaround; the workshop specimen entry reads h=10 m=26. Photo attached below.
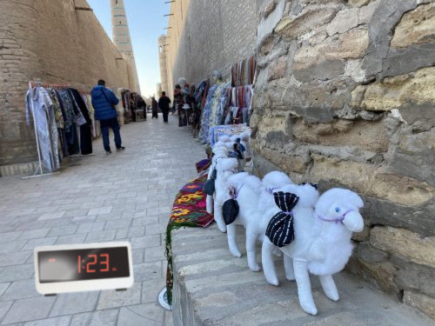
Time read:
h=1 m=23
